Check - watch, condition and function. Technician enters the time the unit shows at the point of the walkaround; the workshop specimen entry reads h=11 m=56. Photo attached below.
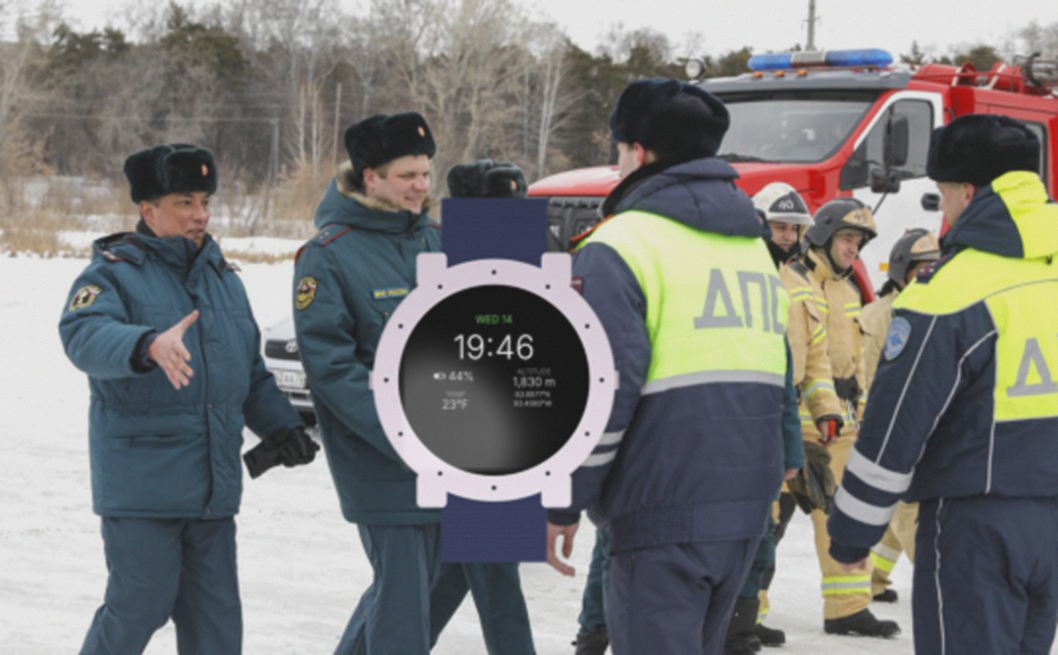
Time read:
h=19 m=46
